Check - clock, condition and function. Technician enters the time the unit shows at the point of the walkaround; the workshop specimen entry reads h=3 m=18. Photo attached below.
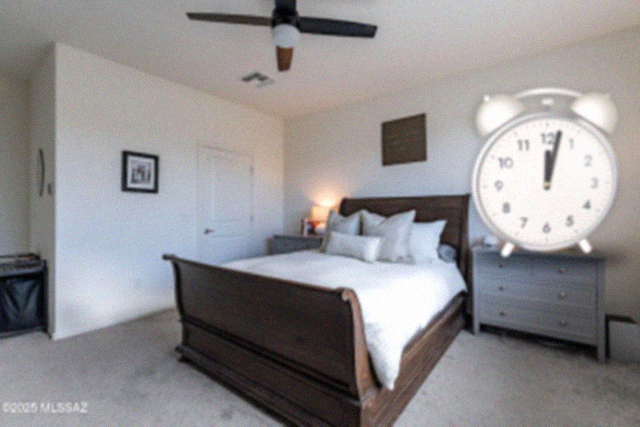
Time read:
h=12 m=2
